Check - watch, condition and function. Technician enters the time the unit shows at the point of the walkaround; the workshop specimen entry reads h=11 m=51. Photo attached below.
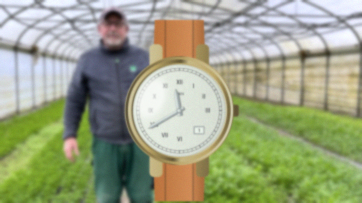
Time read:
h=11 m=40
